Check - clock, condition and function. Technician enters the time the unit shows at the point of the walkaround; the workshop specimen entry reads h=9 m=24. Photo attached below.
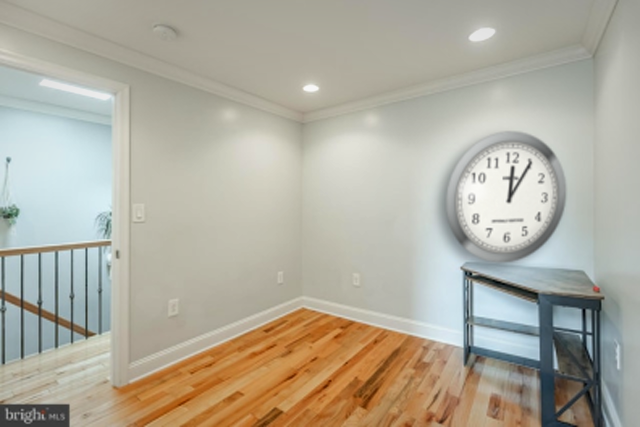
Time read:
h=12 m=5
